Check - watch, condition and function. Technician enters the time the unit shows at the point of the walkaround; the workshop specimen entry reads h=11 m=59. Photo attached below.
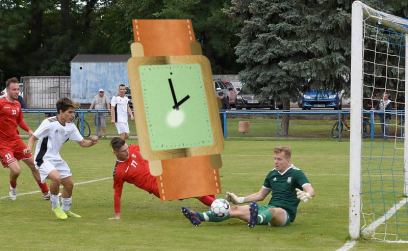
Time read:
h=1 m=59
